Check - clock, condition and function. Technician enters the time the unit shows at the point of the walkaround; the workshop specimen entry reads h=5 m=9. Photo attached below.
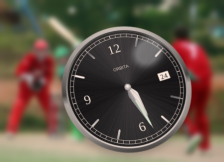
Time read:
h=5 m=28
